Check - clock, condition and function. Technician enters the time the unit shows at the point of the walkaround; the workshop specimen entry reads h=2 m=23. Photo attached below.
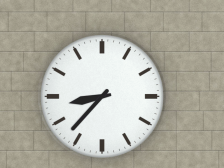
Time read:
h=8 m=37
